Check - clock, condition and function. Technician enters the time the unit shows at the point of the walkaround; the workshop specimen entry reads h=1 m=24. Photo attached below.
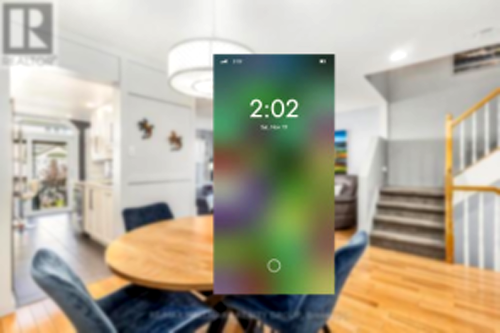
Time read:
h=2 m=2
